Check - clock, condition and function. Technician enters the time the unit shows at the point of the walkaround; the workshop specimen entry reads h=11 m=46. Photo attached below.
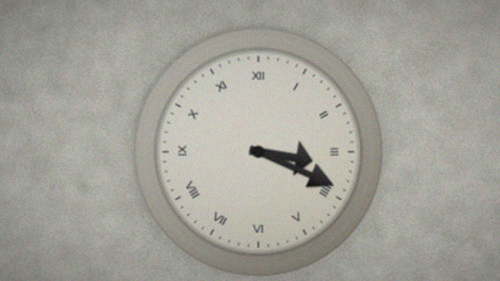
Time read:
h=3 m=19
